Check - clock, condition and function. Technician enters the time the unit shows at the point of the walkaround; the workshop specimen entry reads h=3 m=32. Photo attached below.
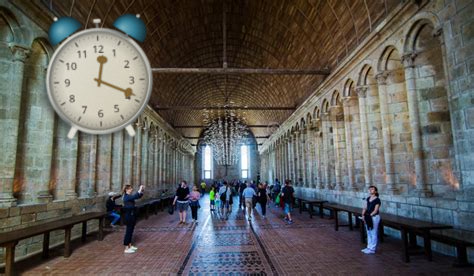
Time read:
h=12 m=19
